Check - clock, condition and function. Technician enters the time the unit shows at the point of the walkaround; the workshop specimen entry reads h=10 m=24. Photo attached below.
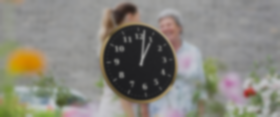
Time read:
h=1 m=2
